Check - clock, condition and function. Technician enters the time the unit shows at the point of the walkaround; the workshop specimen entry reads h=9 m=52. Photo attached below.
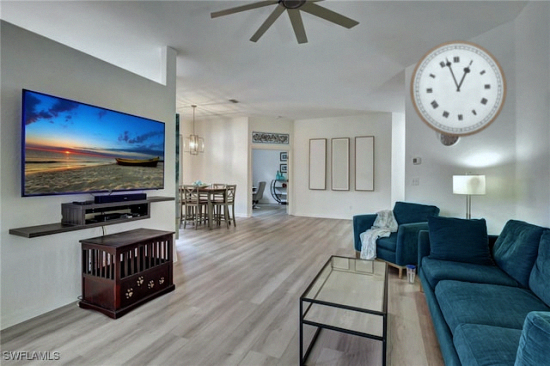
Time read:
h=12 m=57
